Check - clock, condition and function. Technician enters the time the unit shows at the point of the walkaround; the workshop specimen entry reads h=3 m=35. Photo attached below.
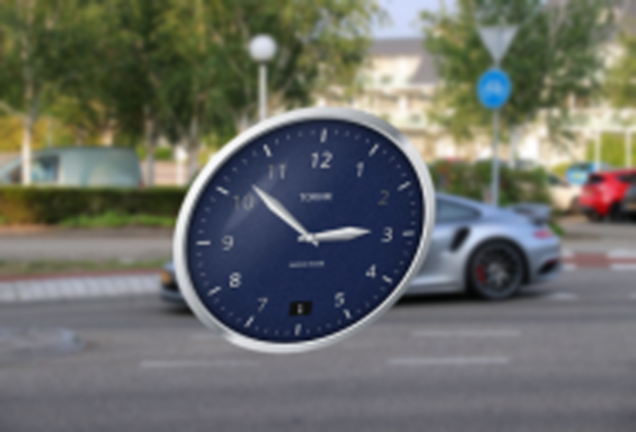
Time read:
h=2 m=52
